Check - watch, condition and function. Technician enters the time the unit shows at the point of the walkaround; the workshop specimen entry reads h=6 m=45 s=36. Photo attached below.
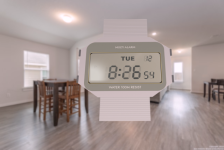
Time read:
h=8 m=26 s=54
